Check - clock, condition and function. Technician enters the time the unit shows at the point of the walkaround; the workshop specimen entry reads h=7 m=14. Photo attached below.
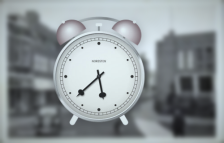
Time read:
h=5 m=38
